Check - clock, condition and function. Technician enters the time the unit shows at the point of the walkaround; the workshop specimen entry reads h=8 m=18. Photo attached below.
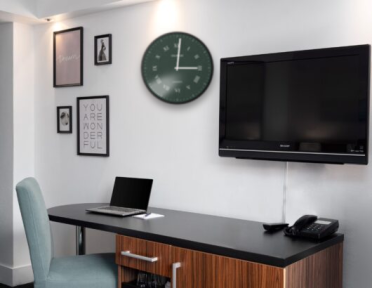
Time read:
h=3 m=1
